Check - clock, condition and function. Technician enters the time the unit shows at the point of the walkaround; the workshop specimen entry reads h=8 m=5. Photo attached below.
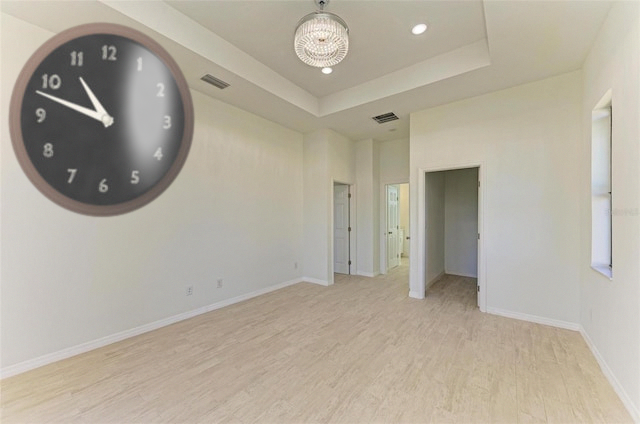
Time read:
h=10 m=48
